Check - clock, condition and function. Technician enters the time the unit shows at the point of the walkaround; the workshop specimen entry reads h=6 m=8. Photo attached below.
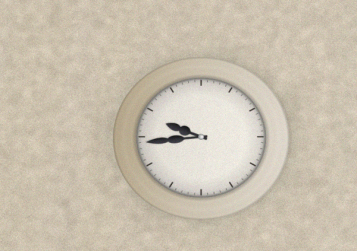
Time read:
h=9 m=44
